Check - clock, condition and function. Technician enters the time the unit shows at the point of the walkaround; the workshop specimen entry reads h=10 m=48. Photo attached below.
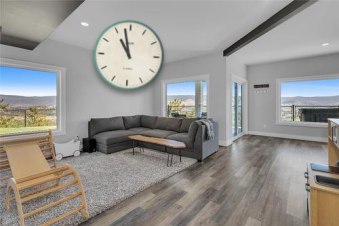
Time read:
h=10 m=58
